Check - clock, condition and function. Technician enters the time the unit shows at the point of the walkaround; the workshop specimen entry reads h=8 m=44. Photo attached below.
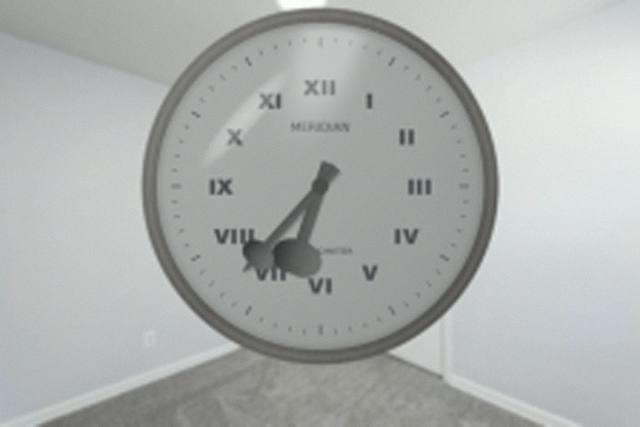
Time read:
h=6 m=37
